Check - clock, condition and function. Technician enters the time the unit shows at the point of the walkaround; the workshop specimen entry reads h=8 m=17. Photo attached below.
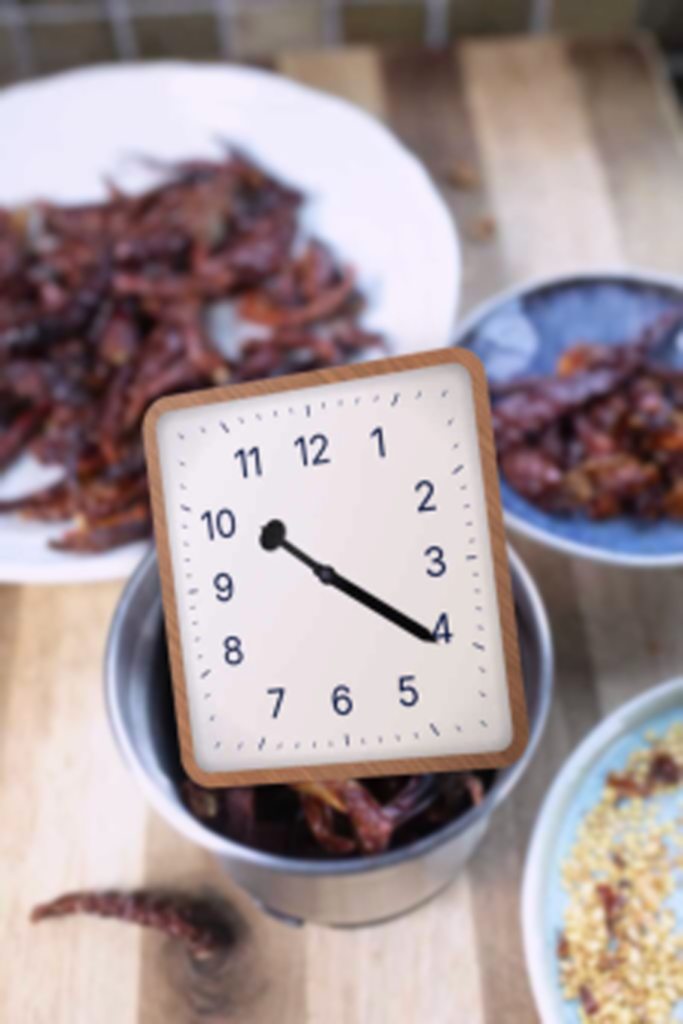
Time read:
h=10 m=21
